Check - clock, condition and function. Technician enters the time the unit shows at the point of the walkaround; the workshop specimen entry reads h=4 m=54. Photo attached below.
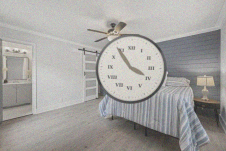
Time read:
h=3 m=54
